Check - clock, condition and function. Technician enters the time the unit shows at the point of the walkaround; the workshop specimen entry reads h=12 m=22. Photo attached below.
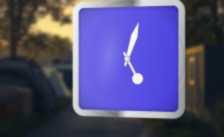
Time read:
h=5 m=3
